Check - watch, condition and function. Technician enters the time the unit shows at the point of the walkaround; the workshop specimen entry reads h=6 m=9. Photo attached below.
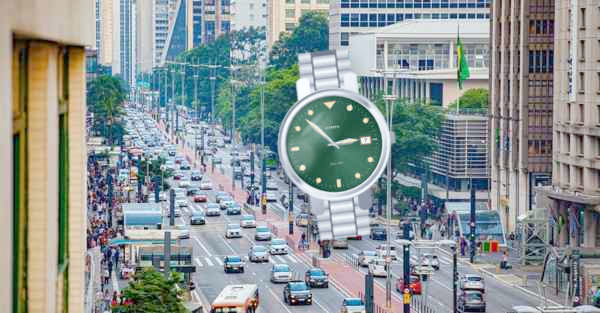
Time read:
h=2 m=53
